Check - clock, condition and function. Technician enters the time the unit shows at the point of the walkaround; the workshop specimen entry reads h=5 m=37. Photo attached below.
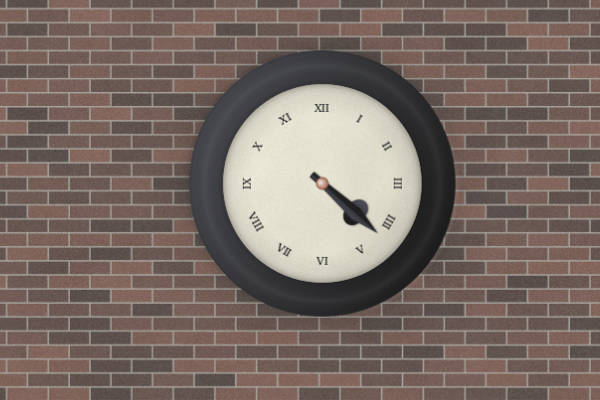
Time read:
h=4 m=22
